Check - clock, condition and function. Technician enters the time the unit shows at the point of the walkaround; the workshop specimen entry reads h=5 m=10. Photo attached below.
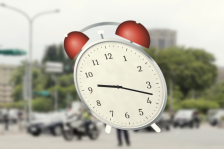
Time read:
h=9 m=18
